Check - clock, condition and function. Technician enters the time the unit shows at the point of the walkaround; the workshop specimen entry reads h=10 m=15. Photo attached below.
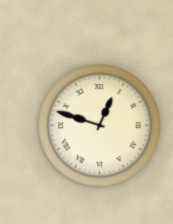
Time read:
h=12 m=48
